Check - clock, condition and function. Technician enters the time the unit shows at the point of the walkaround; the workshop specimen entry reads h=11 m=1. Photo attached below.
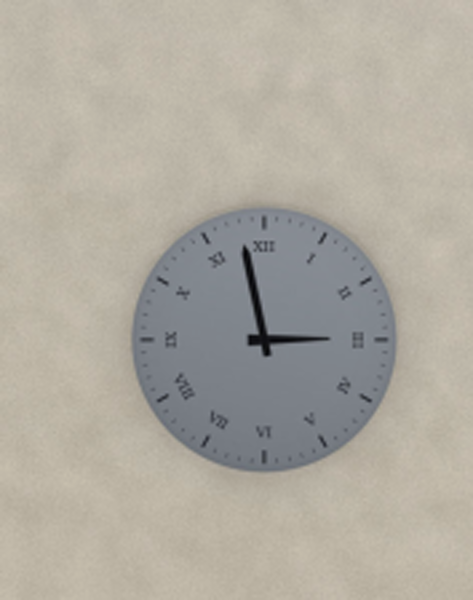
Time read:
h=2 m=58
